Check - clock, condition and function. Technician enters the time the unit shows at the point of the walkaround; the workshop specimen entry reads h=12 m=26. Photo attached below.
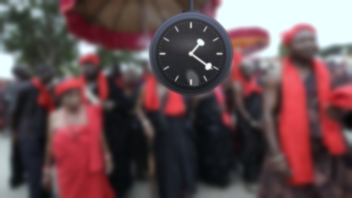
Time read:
h=1 m=21
